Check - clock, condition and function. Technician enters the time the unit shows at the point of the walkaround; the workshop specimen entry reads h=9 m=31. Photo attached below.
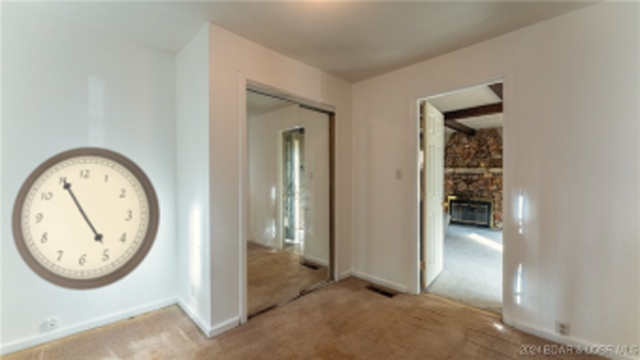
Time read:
h=4 m=55
